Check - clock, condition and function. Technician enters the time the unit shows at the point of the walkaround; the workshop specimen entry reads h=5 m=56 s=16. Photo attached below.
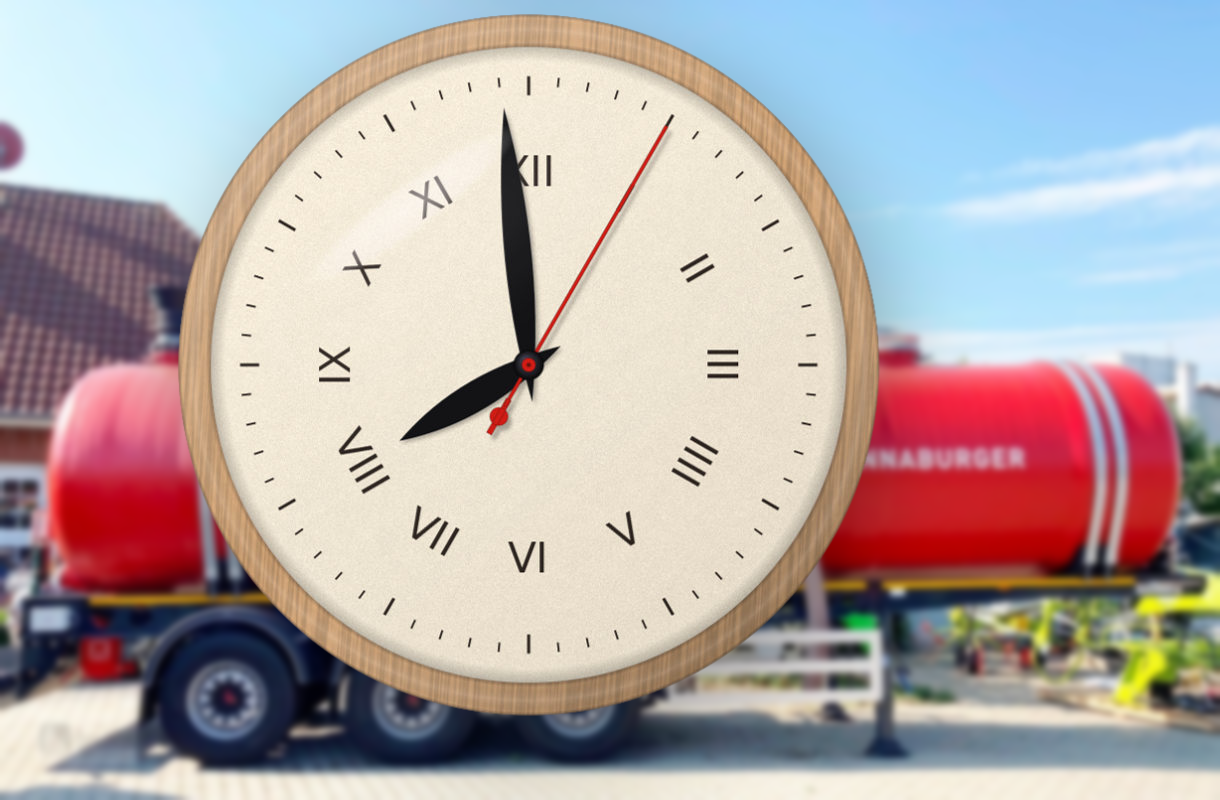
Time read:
h=7 m=59 s=5
